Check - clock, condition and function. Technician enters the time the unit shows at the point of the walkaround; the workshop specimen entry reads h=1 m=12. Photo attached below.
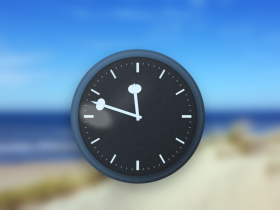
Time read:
h=11 m=48
